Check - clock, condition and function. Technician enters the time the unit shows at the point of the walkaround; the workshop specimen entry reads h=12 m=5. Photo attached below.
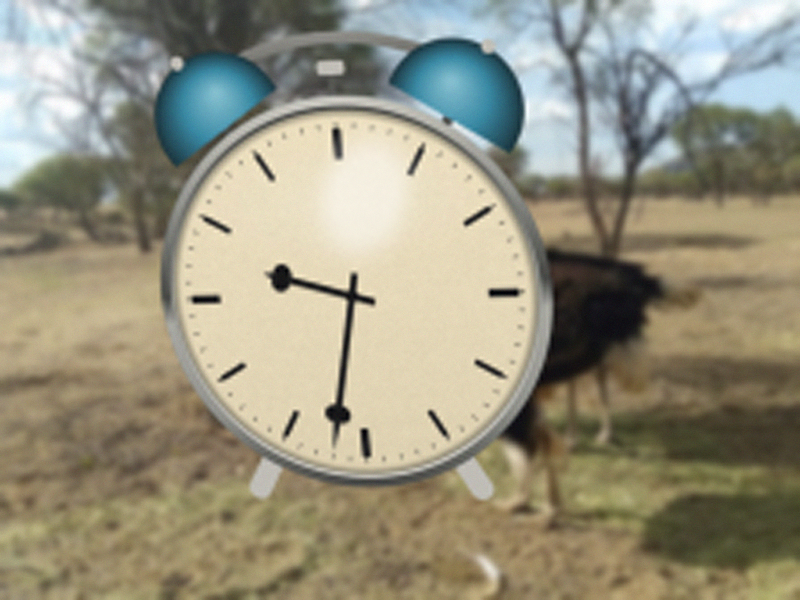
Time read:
h=9 m=32
